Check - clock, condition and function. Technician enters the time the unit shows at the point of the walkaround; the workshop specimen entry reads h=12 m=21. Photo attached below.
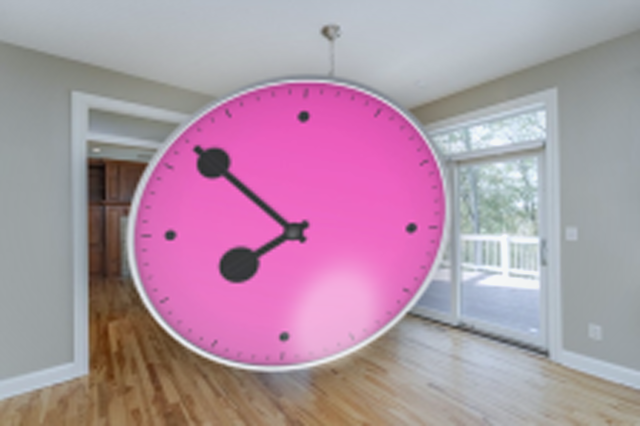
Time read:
h=7 m=52
